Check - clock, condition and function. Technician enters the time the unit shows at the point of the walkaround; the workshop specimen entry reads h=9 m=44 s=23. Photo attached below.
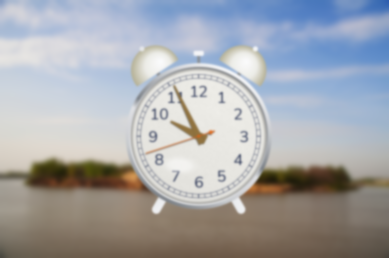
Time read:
h=9 m=55 s=42
